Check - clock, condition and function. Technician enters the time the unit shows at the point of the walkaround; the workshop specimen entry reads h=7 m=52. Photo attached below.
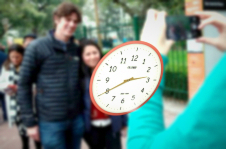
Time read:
h=2 m=40
